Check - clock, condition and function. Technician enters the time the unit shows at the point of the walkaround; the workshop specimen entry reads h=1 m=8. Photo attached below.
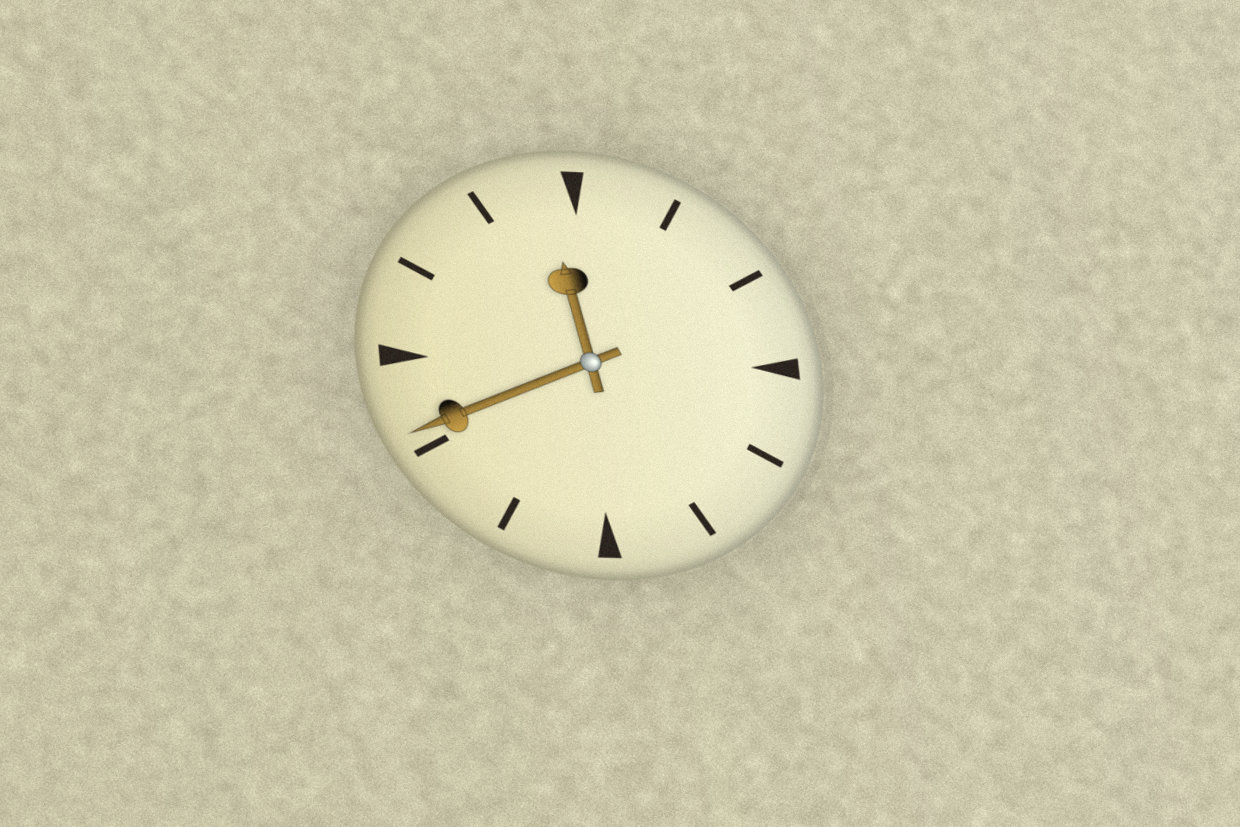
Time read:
h=11 m=41
